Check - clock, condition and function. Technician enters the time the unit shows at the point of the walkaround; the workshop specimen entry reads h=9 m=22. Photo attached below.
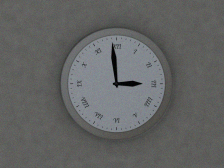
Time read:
h=2 m=59
